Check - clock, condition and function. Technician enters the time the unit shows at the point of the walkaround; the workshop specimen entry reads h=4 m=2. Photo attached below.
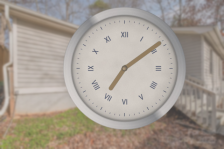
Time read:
h=7 m=9
